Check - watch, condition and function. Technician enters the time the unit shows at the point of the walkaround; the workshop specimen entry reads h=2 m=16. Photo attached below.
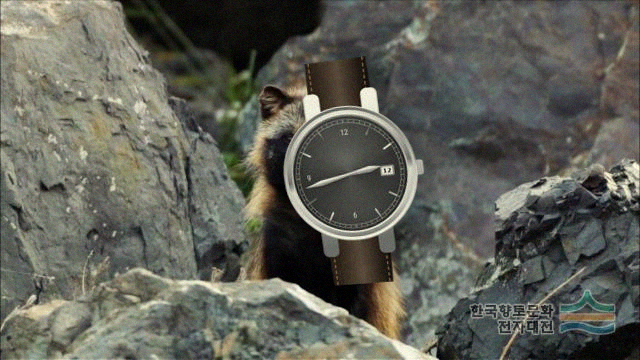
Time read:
h=2 m=43
